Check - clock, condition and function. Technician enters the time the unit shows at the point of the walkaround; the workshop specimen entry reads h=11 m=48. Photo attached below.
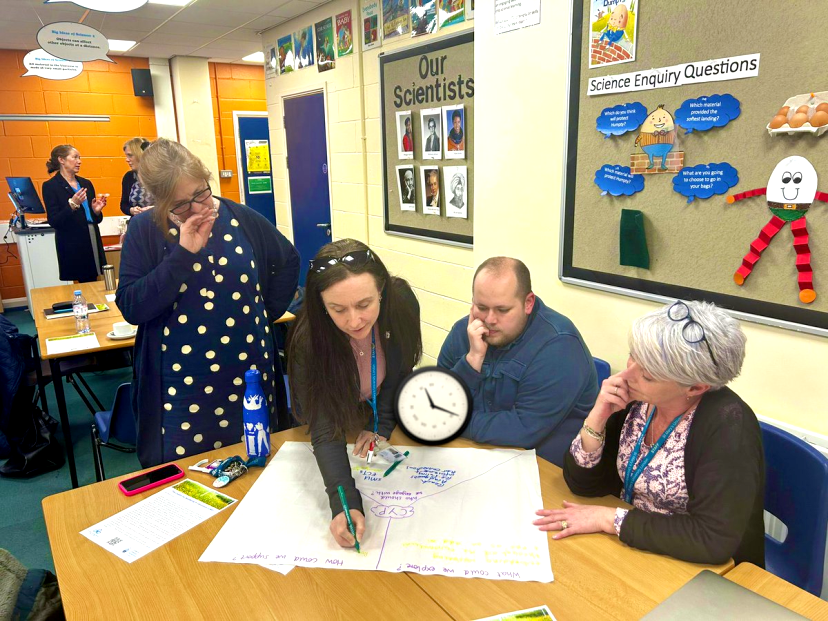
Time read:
h=11 m=19
